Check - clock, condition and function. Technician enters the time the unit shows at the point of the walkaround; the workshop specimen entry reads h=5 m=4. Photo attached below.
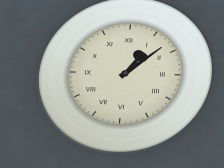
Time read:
h=1 m=8
